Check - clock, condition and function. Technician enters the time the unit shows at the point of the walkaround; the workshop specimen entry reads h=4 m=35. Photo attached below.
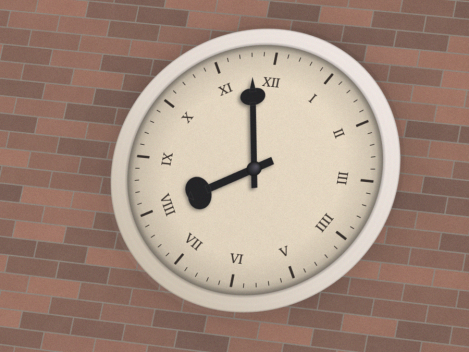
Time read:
h=7 m=58
